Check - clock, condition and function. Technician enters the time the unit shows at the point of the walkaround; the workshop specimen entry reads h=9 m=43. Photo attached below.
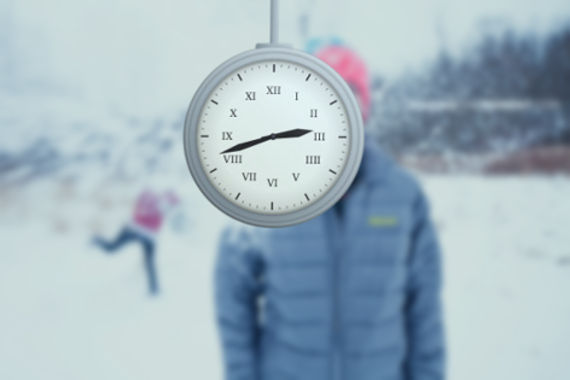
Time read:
h=2 m=42
